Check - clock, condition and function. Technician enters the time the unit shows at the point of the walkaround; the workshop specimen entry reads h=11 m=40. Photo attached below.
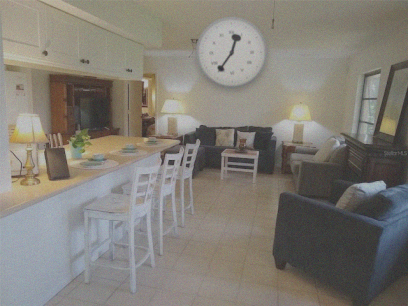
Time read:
h=12 m=36
